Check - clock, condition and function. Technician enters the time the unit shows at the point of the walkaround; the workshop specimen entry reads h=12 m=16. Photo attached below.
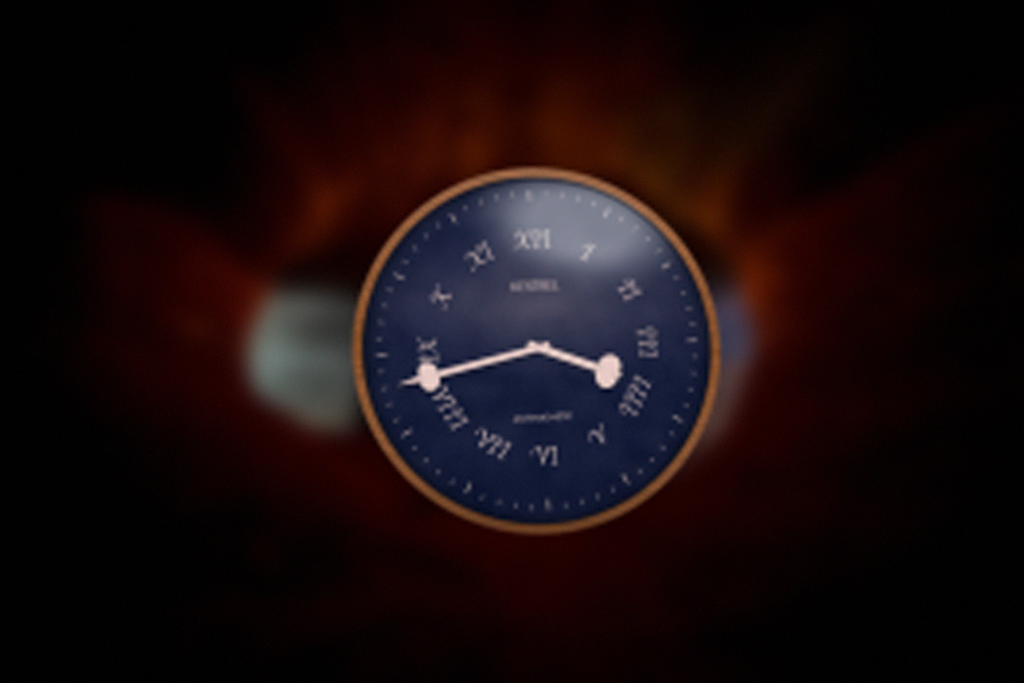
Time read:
h=3 m=43
